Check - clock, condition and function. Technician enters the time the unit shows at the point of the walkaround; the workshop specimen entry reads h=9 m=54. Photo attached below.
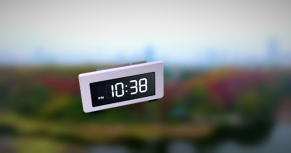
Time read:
h=10 m=38
